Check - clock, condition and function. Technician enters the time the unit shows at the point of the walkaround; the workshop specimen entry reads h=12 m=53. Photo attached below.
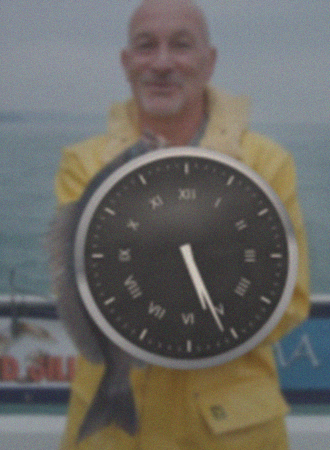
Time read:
h=5 m=26
